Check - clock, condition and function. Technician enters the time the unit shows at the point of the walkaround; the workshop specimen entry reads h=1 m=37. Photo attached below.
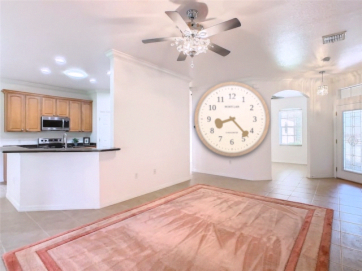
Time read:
h=8 m=23
